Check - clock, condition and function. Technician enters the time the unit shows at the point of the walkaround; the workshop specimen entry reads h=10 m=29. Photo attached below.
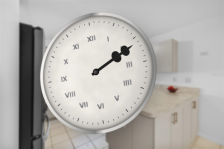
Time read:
h=2 m=11
